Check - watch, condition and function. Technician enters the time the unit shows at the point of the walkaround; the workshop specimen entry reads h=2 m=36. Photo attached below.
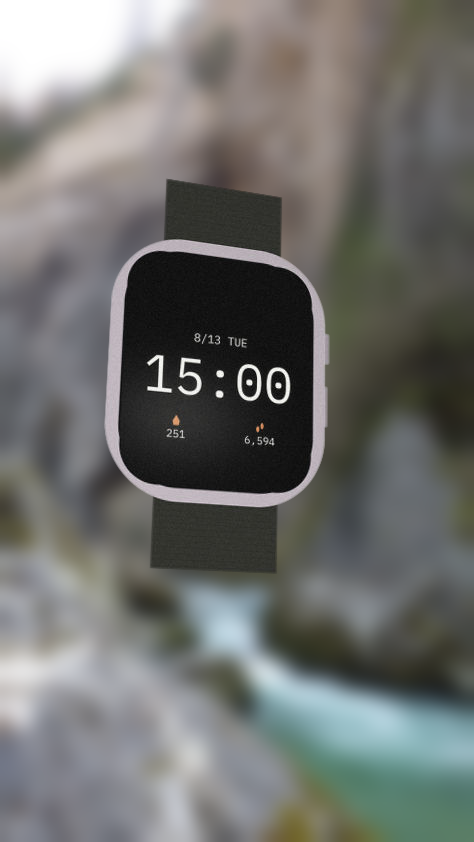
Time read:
h=15 m=0
